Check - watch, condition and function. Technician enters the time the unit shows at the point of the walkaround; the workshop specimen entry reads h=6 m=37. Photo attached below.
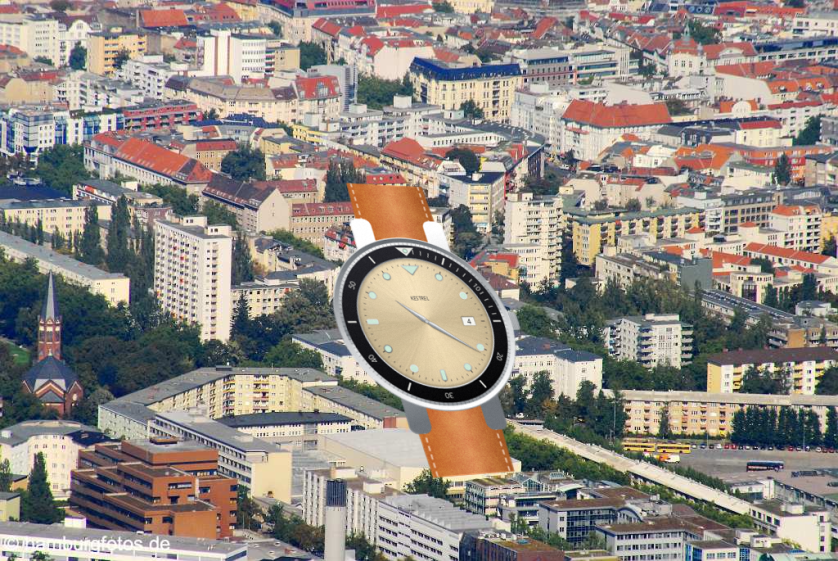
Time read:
h=10 m=21
